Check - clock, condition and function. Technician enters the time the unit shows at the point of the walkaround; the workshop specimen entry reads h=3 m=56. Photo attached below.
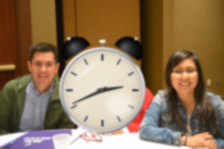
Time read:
h=2 m=41
